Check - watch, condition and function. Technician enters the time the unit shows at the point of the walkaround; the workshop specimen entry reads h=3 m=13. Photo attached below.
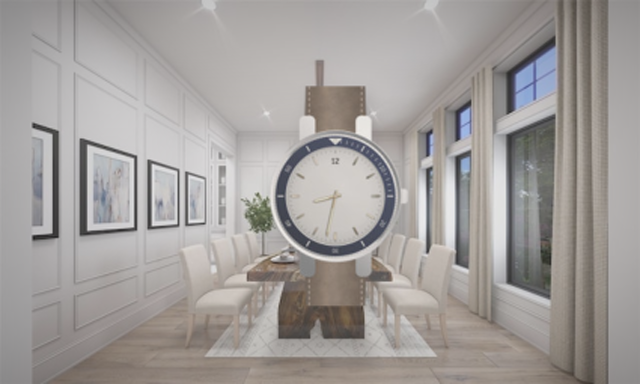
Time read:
h=8 m=32
